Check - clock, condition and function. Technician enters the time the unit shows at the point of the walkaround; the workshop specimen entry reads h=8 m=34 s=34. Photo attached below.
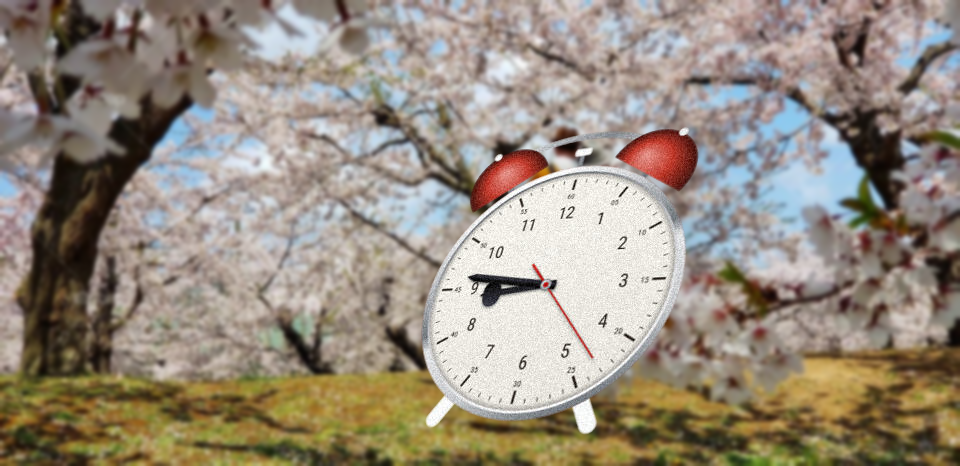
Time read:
h=8 m=46 s=23
